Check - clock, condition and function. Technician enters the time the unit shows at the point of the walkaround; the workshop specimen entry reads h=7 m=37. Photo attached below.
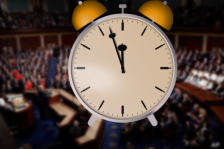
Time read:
h=11 m=57
